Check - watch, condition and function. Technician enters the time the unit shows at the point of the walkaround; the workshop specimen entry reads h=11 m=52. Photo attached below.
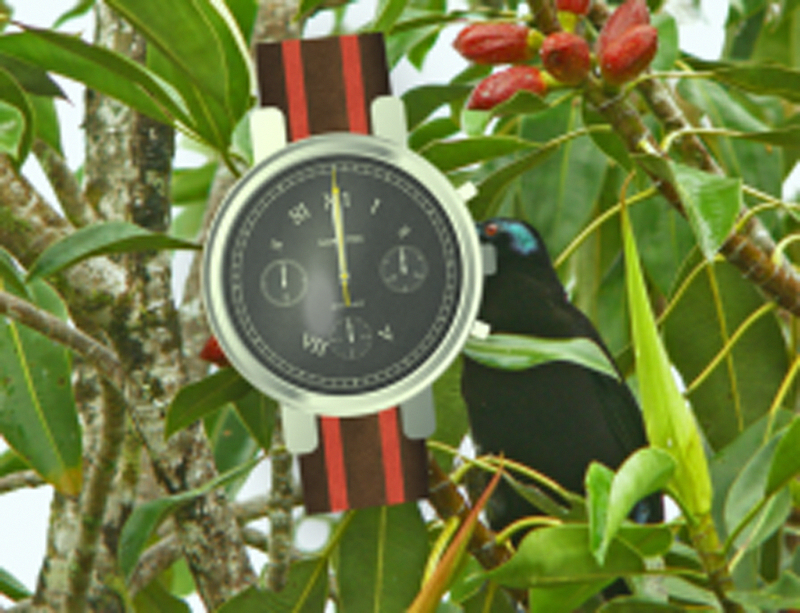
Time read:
h=12 m=0
